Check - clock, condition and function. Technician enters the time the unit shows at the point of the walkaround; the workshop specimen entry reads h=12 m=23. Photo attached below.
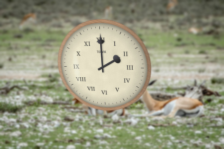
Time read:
h=2 m=0
